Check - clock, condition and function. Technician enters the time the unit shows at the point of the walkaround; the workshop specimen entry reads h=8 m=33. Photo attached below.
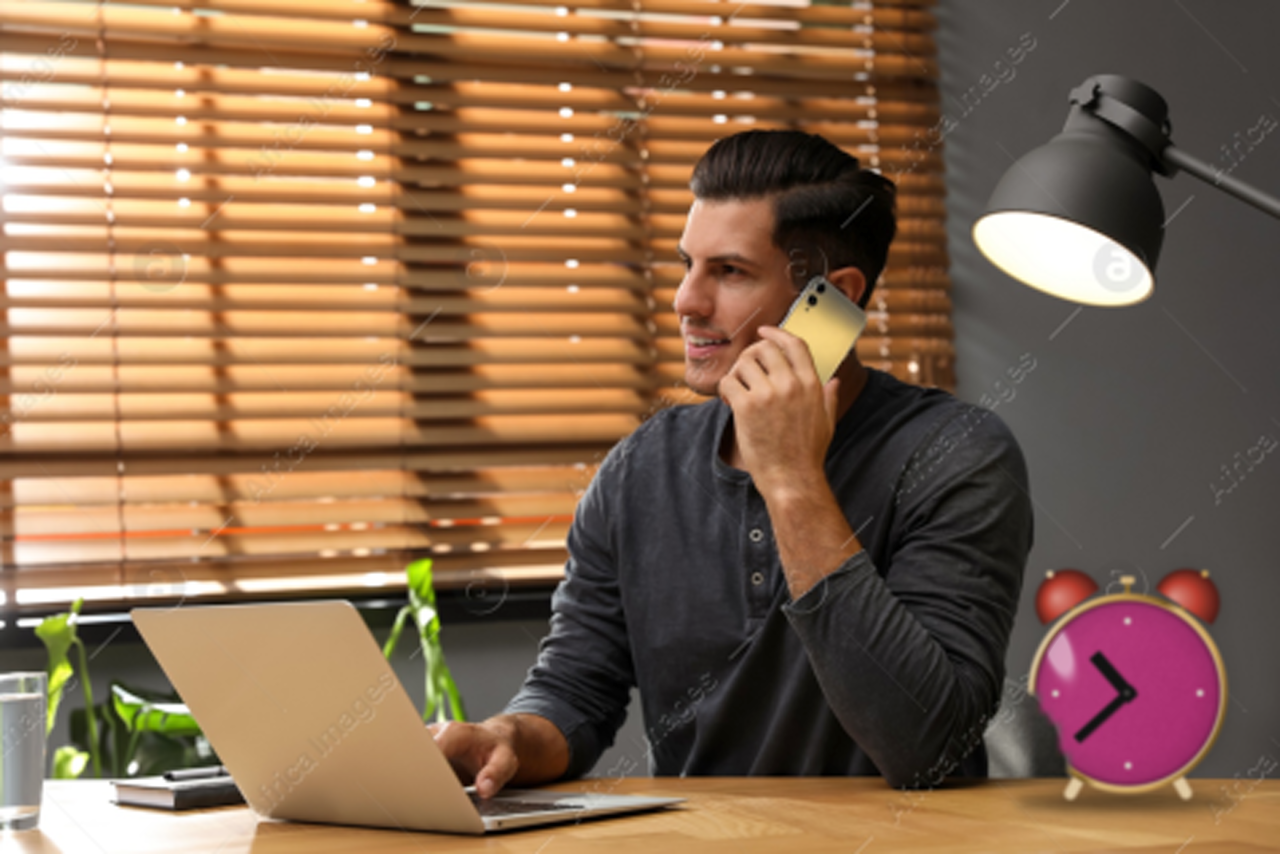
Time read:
h=10 m=38
